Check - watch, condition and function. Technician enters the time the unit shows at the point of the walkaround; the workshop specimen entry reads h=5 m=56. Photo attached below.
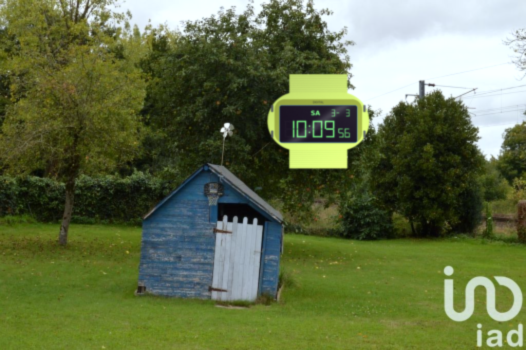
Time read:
h=10 m=9
